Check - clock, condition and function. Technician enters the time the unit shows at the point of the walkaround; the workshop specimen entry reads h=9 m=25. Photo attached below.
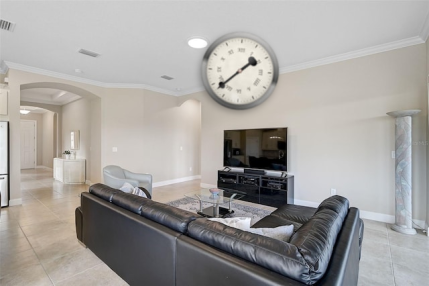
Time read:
h=1 m=38
